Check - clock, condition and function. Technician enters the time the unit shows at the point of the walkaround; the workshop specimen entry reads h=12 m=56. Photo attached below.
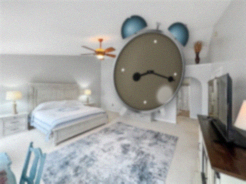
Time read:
h=8 m=17
